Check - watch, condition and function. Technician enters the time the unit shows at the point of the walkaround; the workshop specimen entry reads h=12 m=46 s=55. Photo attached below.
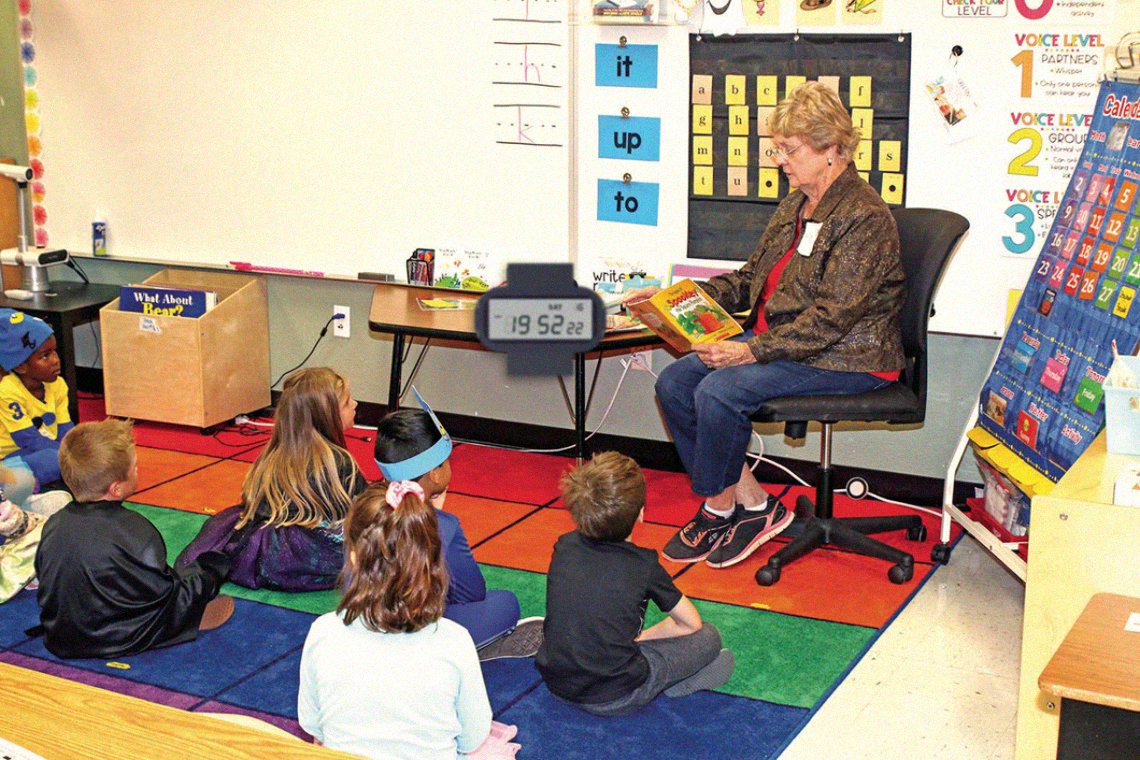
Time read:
h=19 m=52 s=22
